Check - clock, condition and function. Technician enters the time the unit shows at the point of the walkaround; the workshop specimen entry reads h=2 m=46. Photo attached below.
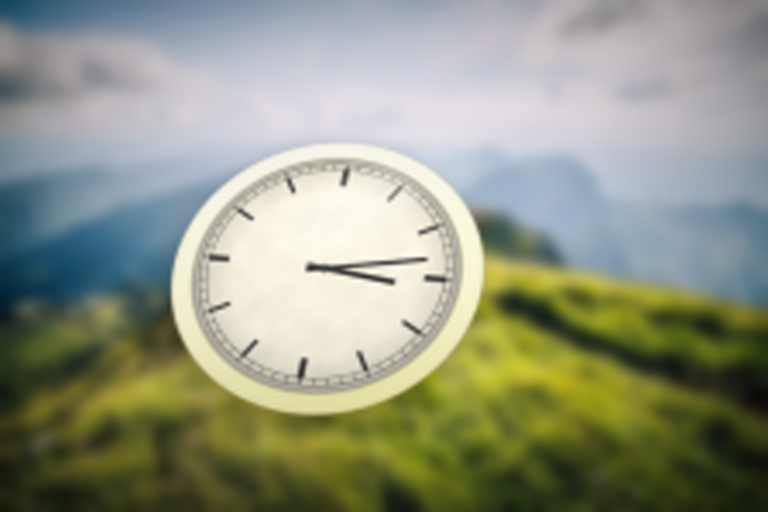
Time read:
h=3 m=13
